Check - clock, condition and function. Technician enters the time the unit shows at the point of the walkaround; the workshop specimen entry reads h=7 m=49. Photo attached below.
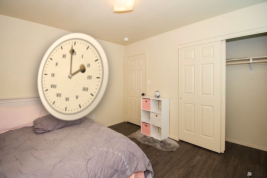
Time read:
h=1 m=59
